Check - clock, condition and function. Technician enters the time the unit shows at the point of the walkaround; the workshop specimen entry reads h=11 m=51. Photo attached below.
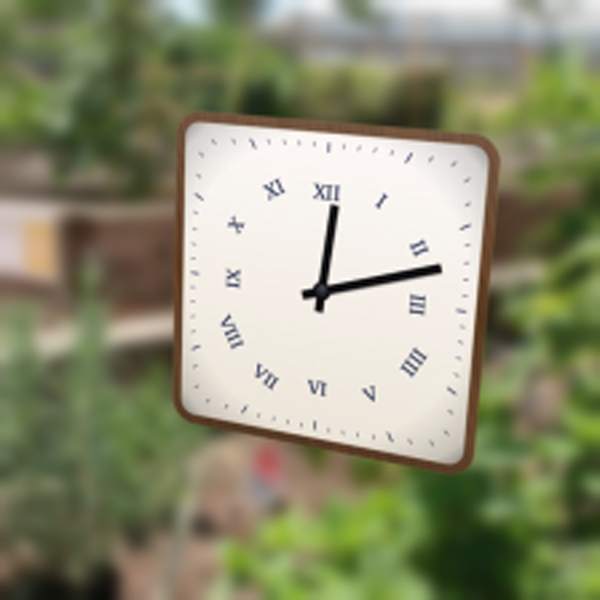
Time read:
h=12 m=12
